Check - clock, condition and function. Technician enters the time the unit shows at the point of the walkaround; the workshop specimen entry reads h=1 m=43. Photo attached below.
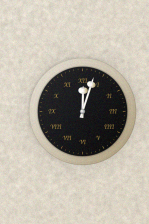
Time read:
h=12 m=3
